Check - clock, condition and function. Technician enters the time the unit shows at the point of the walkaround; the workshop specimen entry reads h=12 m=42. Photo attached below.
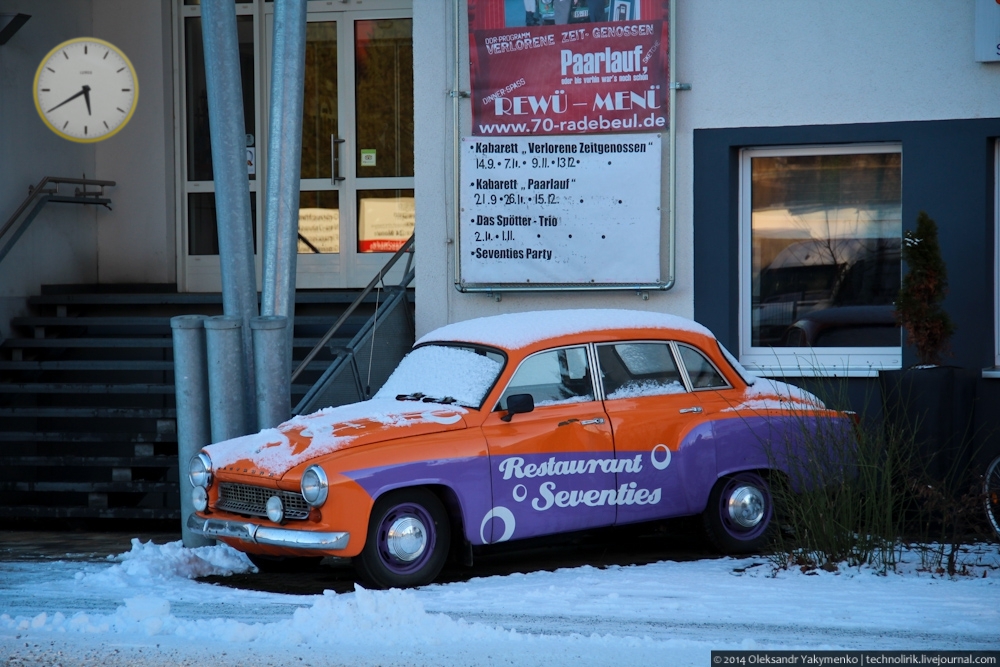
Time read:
h=5 m=40
